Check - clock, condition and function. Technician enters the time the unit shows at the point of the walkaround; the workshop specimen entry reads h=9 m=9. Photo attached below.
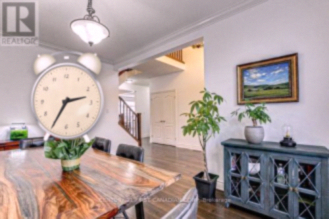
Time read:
h=2 m=35
